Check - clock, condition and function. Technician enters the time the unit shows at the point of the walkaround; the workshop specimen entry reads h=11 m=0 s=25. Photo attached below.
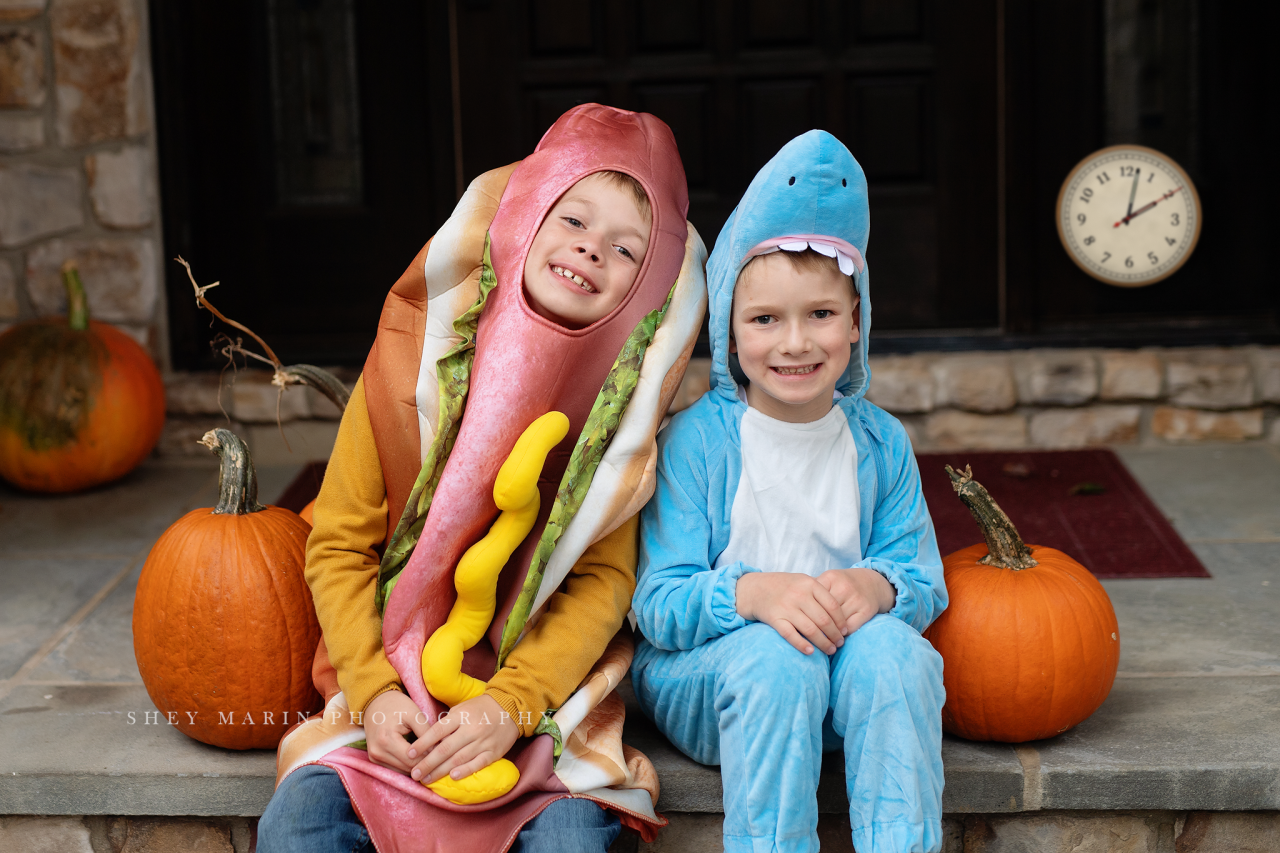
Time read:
h=2 m=2 s=10
